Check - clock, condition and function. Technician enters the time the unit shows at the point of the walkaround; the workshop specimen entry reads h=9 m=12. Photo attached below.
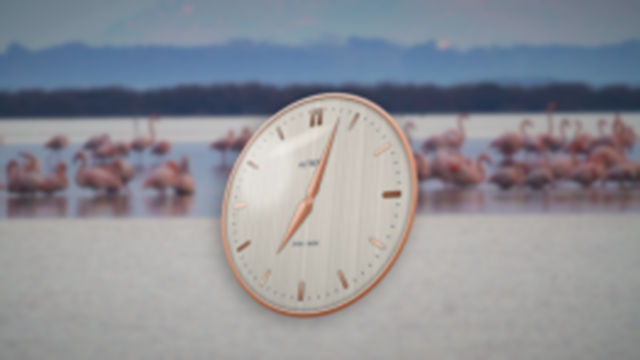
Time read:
h=7 m=3
